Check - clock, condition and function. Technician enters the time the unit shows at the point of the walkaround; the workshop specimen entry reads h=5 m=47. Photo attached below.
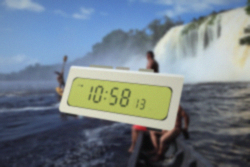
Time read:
h=10 m=58
